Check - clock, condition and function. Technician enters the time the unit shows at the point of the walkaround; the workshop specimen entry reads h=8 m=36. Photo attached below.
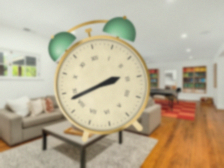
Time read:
h=2 m=43
